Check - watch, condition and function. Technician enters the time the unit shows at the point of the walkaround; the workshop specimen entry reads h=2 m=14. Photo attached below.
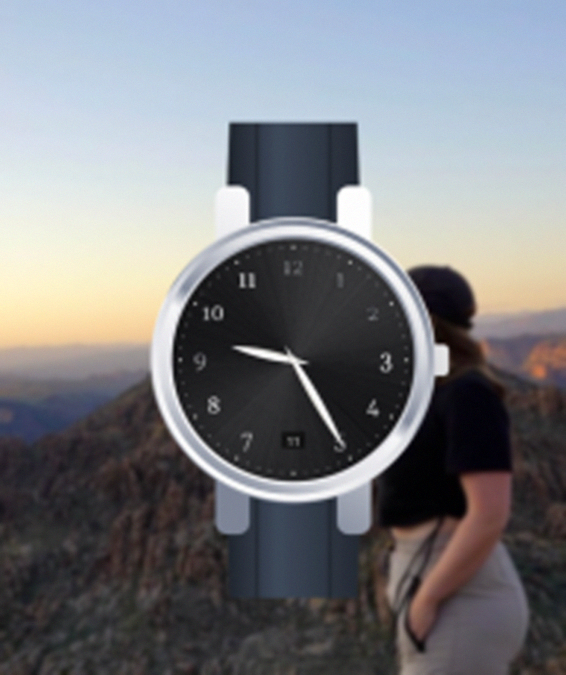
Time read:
h=9 m=25
